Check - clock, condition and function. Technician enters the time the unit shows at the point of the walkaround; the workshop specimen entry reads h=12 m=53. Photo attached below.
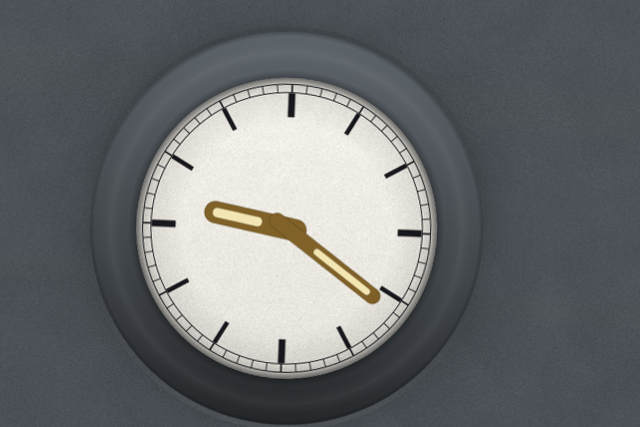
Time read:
h=9 m=21
